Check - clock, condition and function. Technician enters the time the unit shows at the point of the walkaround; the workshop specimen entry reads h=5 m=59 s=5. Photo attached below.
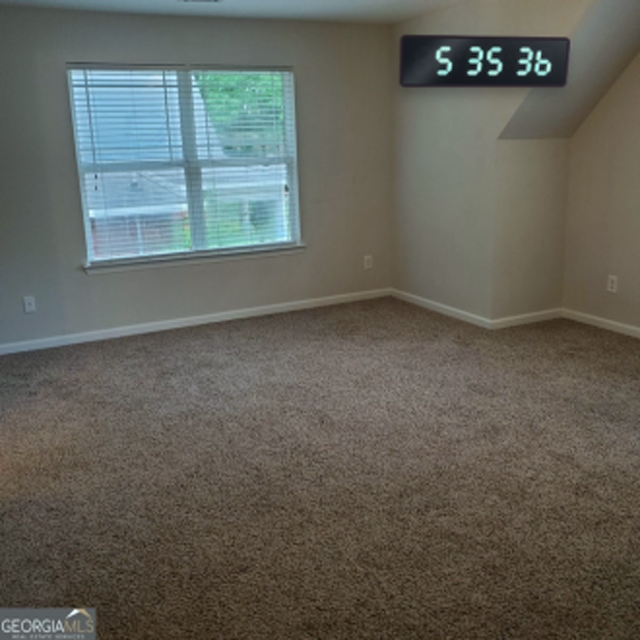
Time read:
h=5 m=35 s=36
